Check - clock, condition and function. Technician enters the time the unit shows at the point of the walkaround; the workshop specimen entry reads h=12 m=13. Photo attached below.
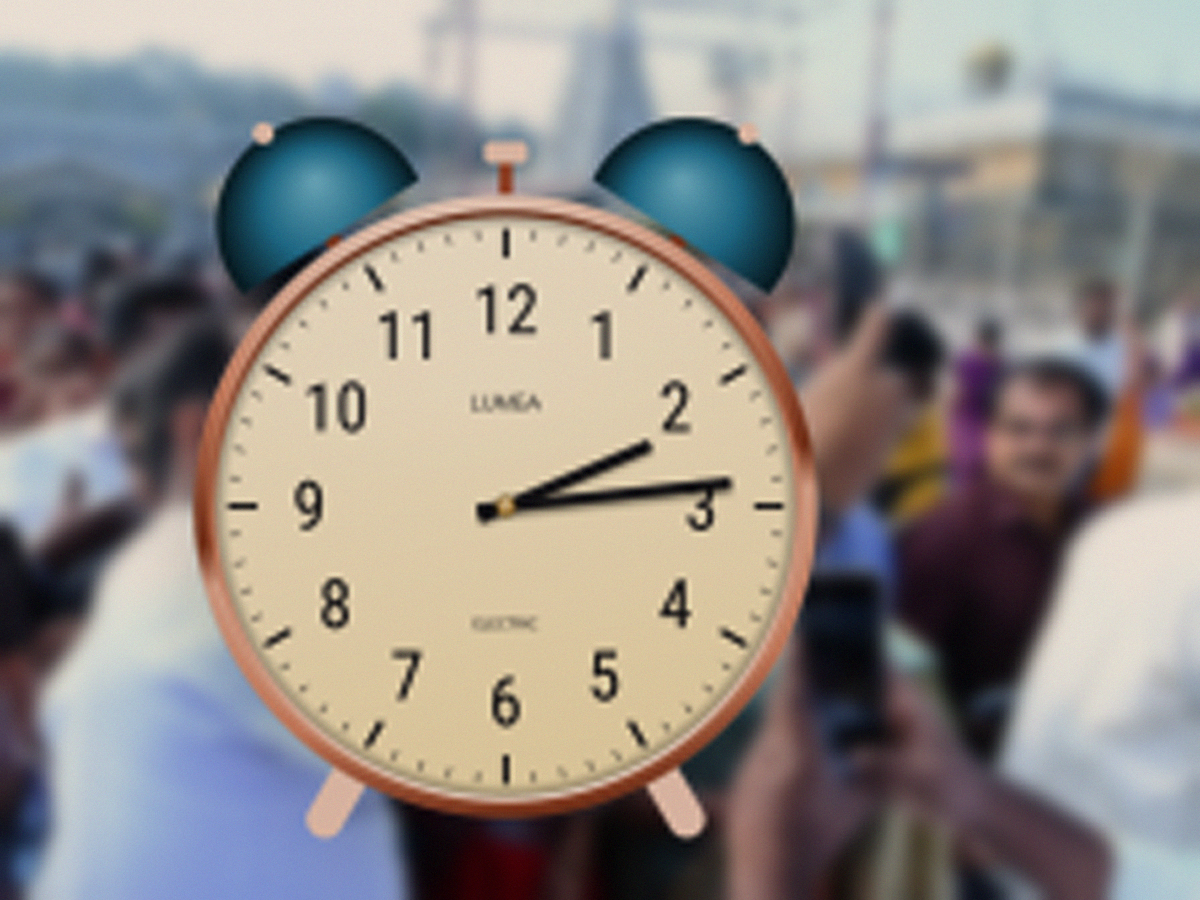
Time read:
h=2 m=14
